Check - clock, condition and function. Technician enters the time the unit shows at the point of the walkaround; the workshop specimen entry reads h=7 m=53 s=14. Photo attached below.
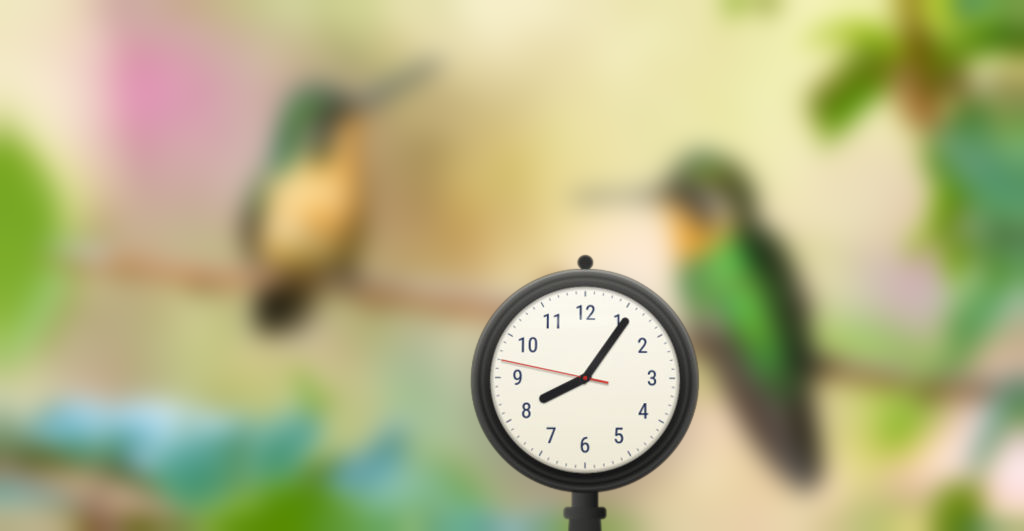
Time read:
h=8 m=5 s=47
